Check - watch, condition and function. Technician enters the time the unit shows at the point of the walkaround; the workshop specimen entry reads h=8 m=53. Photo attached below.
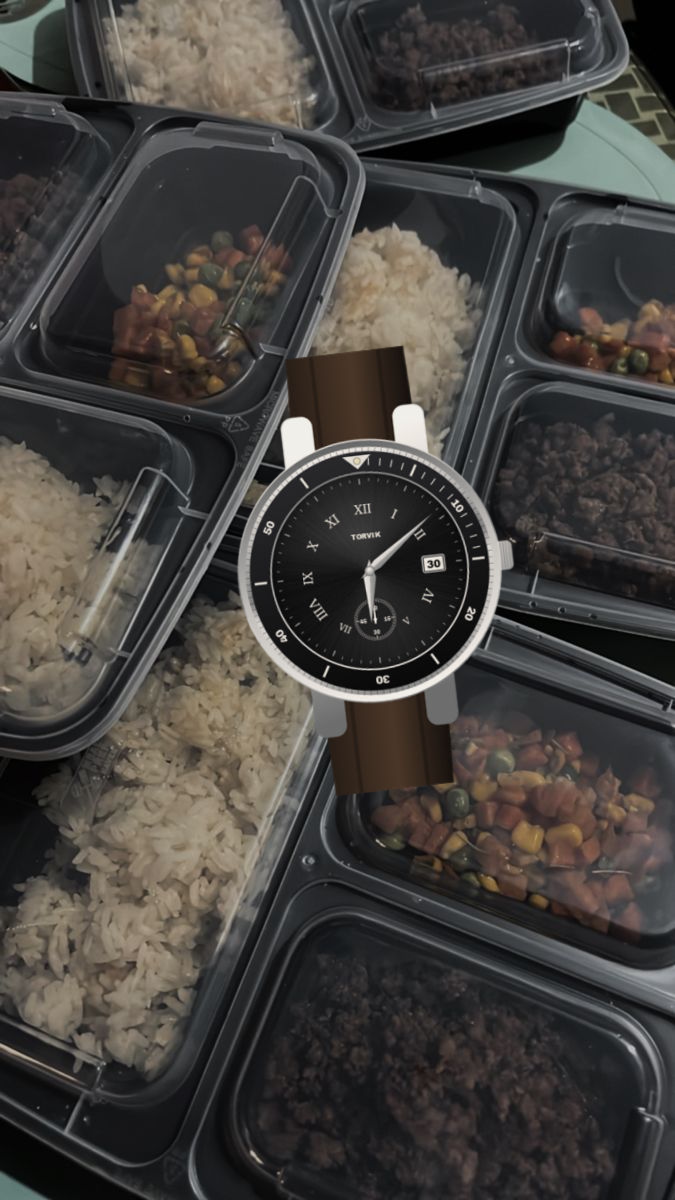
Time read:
h=6 m=9
